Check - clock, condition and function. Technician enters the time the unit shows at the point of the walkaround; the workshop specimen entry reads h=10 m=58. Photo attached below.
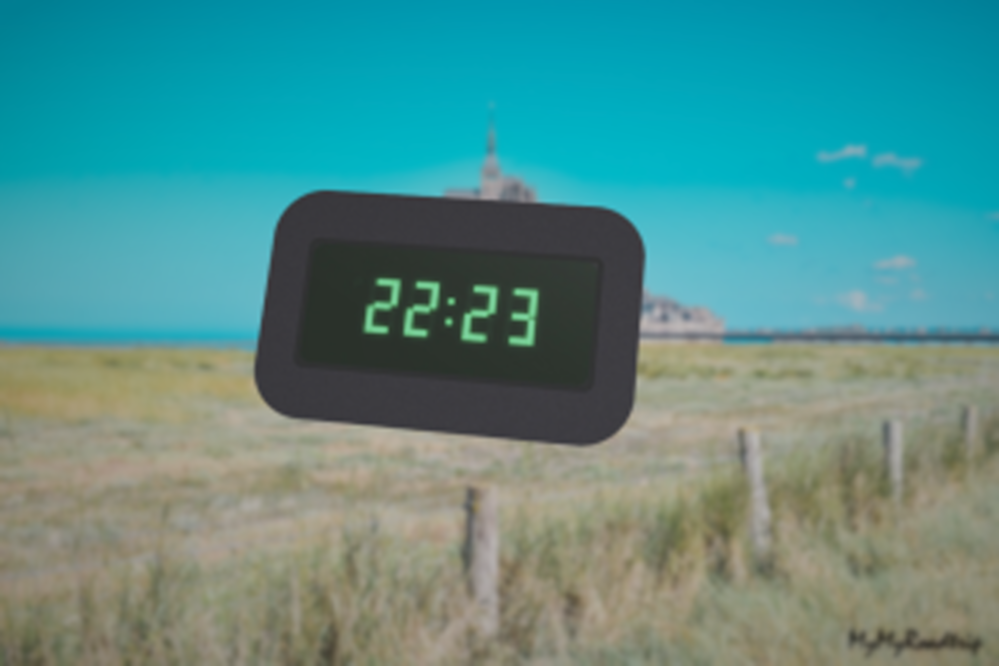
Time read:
h=22 m=23
